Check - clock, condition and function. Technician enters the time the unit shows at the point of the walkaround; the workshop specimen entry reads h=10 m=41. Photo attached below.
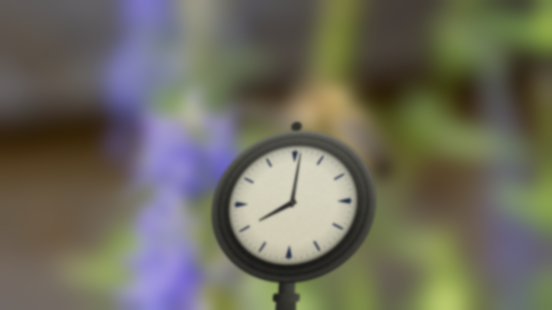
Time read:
h=8 m=1
